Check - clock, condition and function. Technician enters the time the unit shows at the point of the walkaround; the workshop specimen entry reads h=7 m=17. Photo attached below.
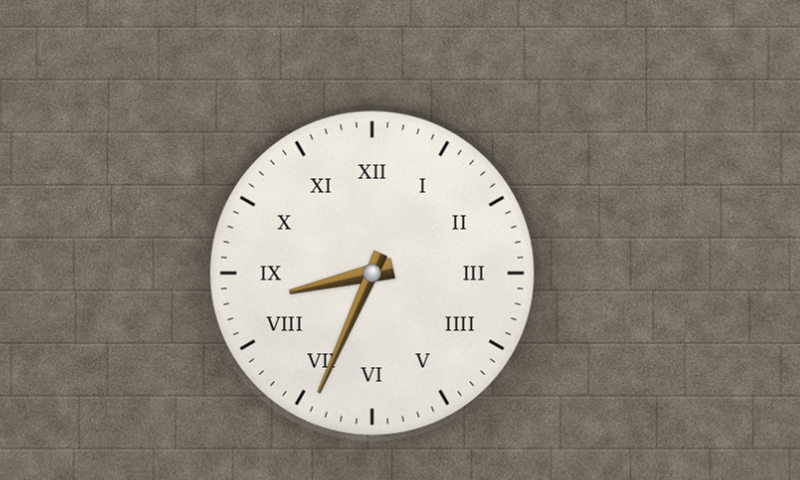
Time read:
h=8 m=34
